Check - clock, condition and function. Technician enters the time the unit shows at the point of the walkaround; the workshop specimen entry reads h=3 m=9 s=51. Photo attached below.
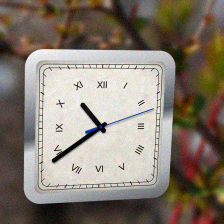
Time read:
h=10 m=39 s=12
